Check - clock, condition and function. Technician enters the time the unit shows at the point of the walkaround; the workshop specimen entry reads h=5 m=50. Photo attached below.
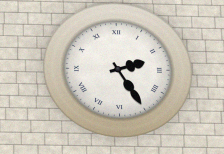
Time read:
h=2 m=25
